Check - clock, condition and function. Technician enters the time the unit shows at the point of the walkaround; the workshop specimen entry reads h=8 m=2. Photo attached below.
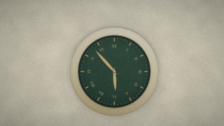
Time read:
h=5 m=53
